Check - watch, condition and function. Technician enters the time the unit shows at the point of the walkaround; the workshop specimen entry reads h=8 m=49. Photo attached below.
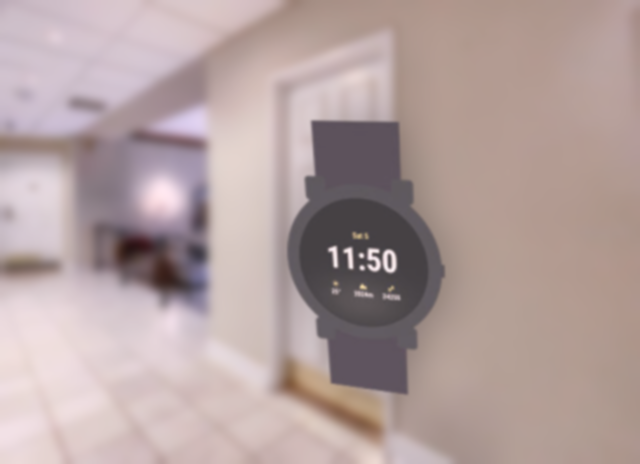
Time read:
h=11 m=50
